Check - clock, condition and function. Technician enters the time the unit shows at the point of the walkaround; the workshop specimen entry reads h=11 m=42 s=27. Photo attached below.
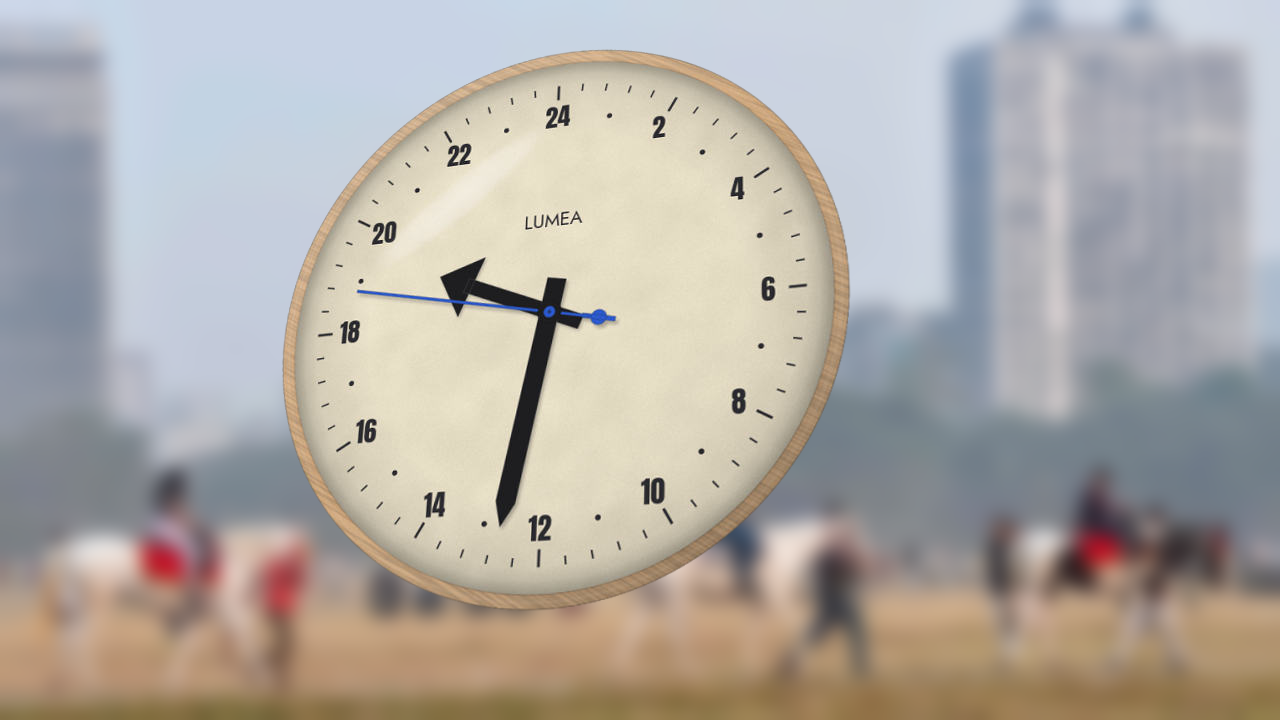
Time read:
h=19 m=31 s=47
